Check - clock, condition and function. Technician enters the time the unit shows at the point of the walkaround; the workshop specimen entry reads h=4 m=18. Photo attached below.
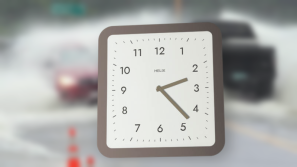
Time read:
h=2 m=23
